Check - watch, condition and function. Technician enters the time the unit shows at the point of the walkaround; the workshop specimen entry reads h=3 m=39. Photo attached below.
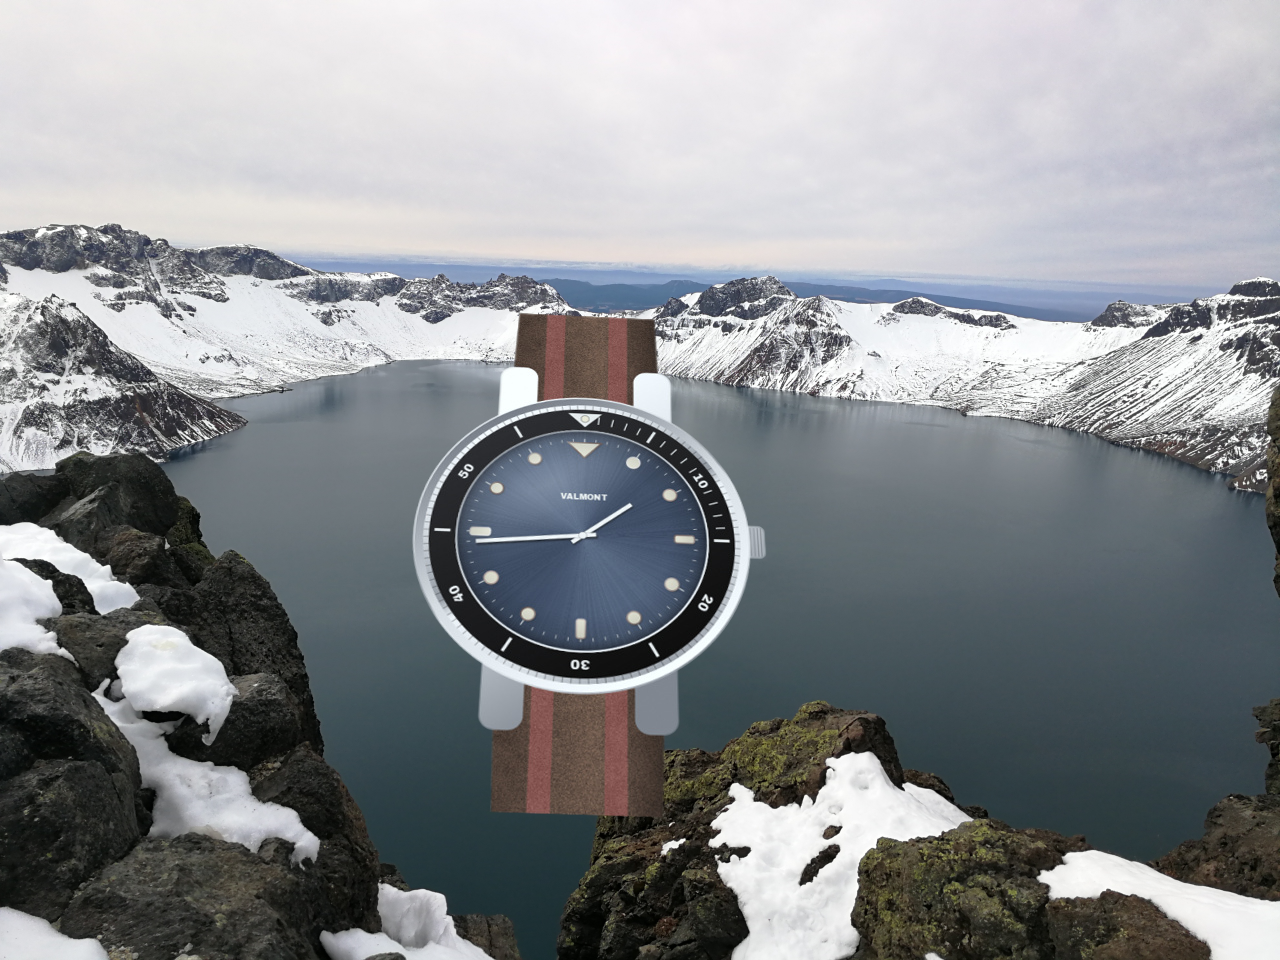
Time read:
h=1 m=44
